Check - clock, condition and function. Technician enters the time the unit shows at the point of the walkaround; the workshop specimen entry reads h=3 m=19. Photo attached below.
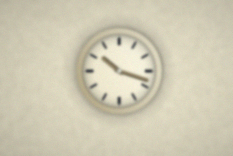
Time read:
h=10 m=18
